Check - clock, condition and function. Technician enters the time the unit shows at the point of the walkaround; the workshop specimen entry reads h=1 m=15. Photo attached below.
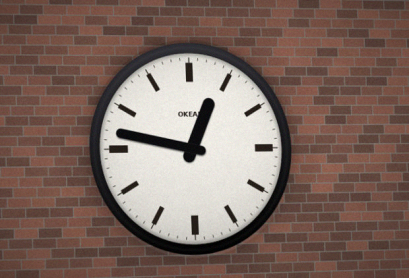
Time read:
h=12 m=47
